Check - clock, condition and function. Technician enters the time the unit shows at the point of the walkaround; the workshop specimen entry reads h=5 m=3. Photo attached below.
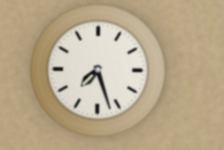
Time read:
h=7 m=27
